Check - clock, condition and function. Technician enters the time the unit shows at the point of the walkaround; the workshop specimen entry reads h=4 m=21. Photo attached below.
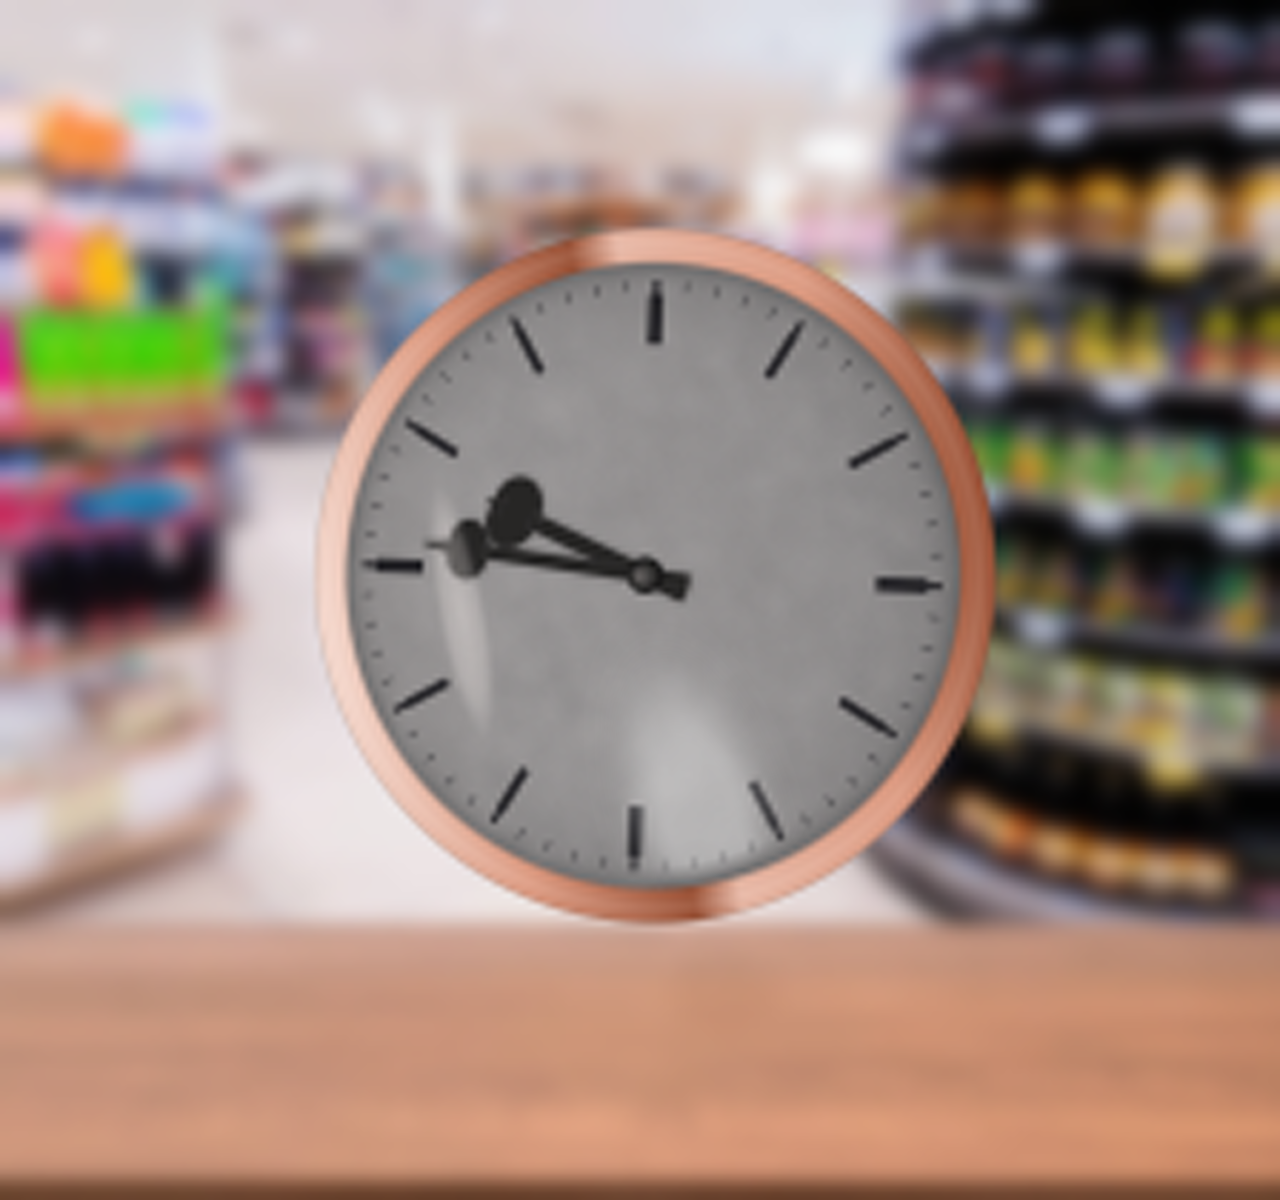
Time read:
h=9 m=46
